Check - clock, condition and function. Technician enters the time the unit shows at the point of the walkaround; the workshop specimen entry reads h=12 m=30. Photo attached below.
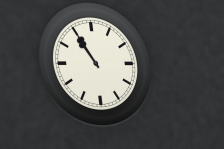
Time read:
h=10 m=55
